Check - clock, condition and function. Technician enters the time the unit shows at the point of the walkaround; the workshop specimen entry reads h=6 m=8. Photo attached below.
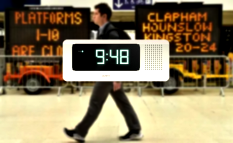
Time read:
h=9 m=48
